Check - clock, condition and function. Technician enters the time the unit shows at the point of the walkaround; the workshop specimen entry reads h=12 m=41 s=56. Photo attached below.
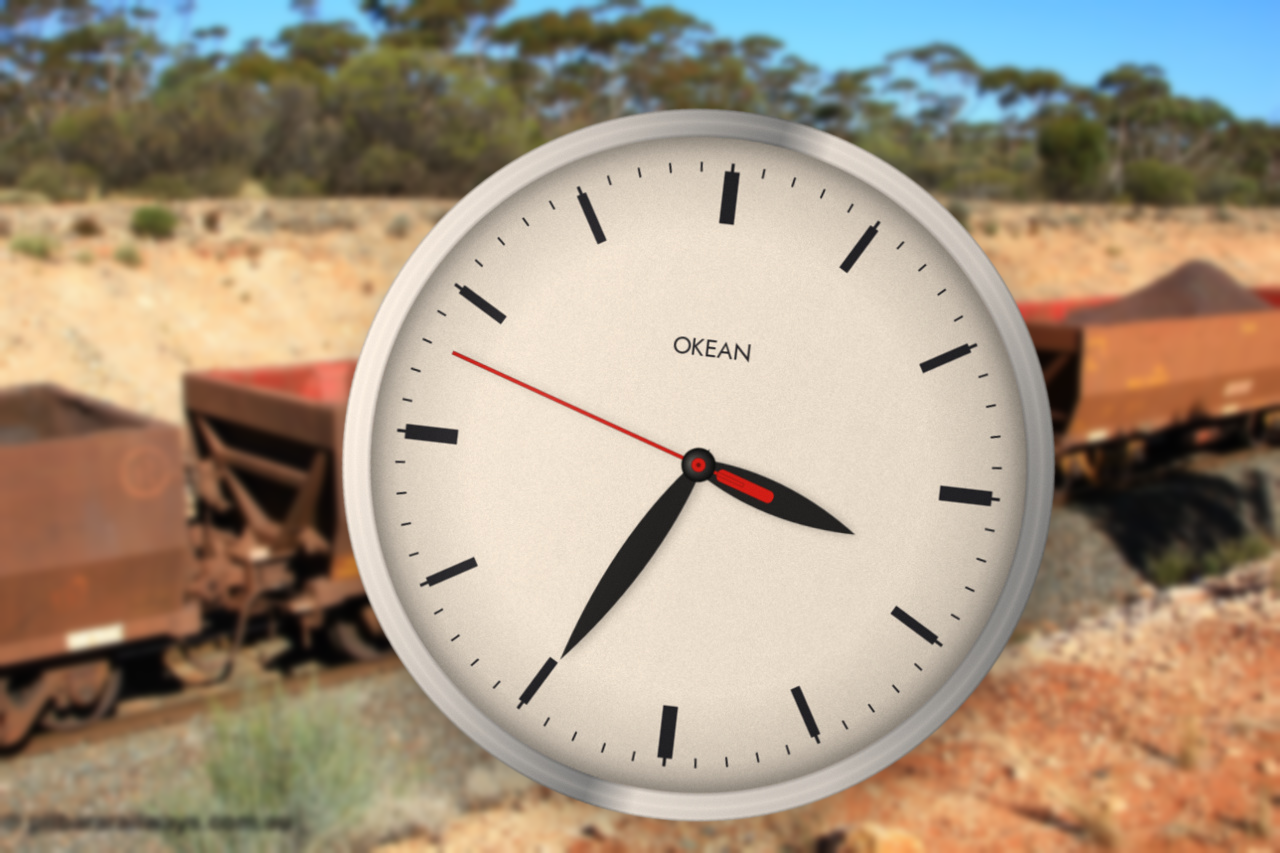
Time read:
h=3 m=34 s=48
